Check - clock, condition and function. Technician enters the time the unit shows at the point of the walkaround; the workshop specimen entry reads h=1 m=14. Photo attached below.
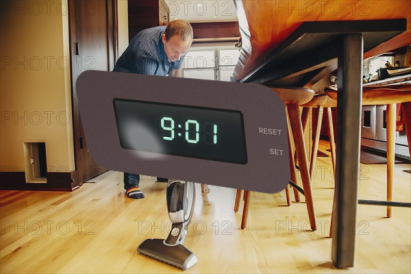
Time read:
h=9 m=1
